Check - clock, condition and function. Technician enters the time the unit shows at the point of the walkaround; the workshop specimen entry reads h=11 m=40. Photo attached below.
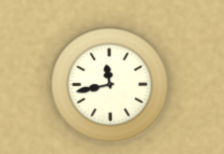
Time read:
h=11 m=43
